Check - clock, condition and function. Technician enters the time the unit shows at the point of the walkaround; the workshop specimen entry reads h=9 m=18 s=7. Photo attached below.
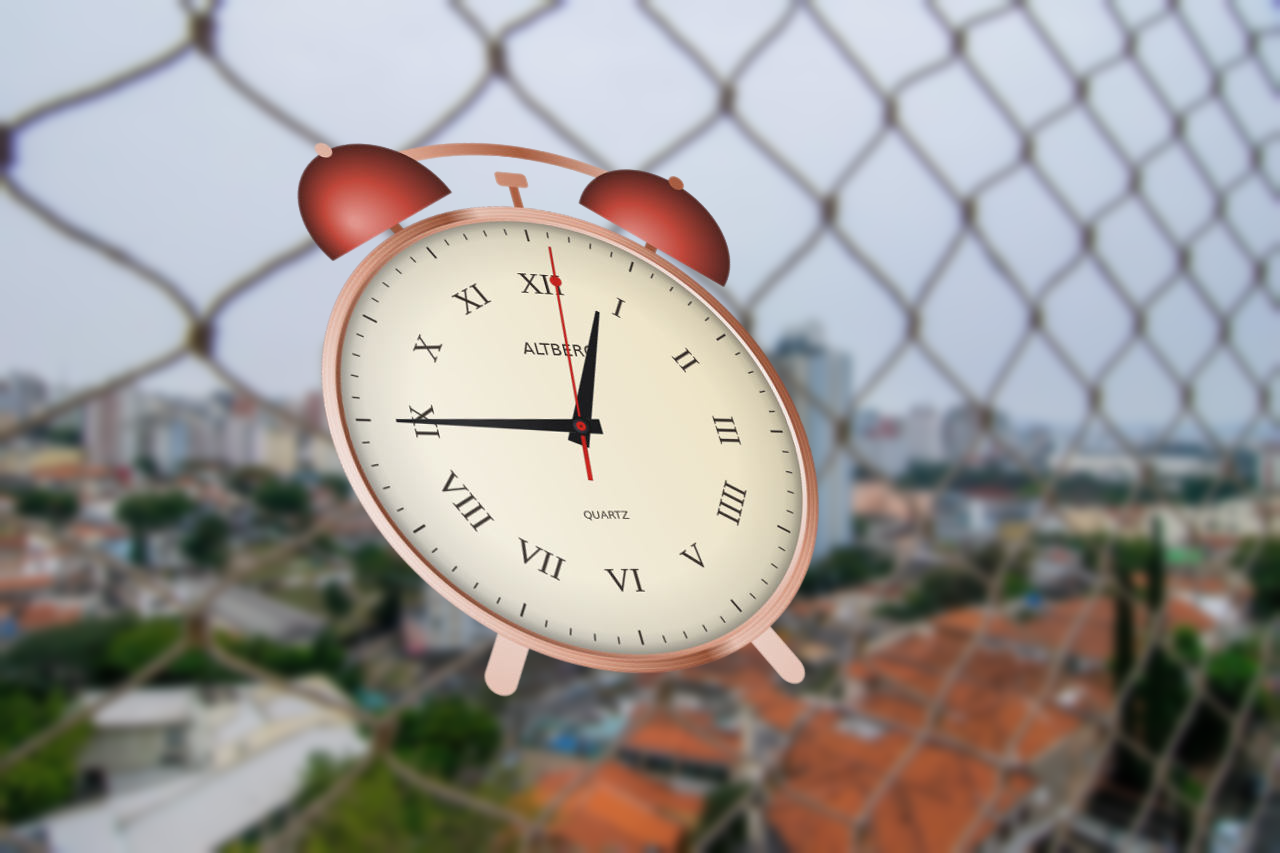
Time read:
h=12 m=45 s=1
